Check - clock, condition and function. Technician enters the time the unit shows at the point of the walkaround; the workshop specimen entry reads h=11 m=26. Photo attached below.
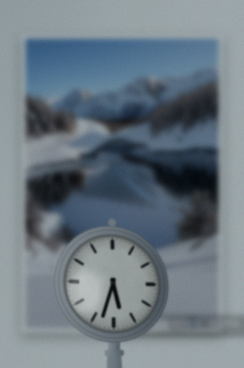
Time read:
h=5 m=33
